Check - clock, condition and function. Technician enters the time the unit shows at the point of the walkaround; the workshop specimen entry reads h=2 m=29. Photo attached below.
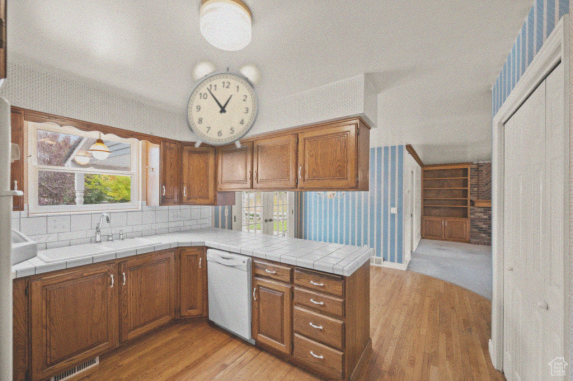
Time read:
h=12 m=53
